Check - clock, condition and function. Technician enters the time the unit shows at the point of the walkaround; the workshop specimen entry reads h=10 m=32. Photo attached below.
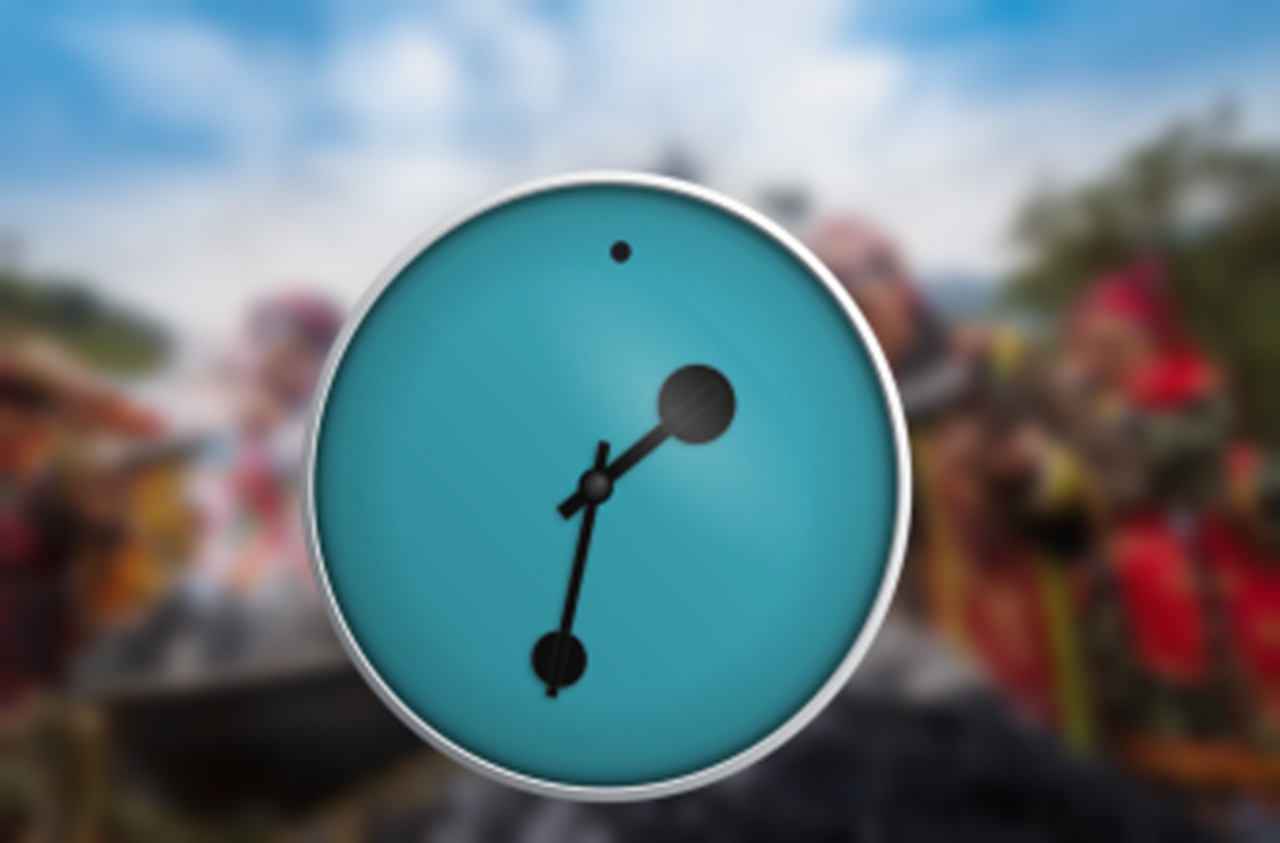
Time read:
h=1 m=31
